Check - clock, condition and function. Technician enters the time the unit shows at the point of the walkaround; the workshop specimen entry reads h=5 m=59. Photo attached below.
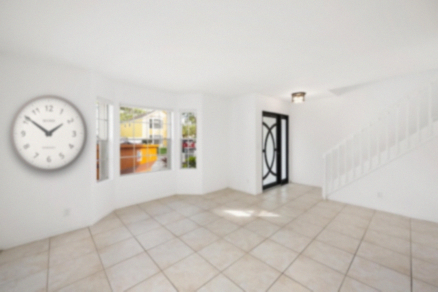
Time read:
h=1 m=51
